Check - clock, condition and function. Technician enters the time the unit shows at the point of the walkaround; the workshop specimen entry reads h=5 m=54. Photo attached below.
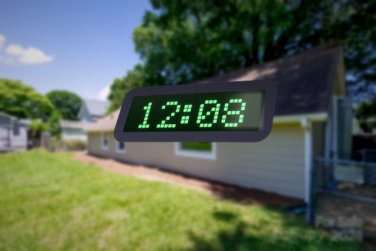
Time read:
h=12 m=8
